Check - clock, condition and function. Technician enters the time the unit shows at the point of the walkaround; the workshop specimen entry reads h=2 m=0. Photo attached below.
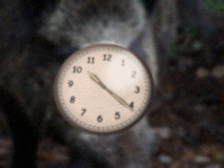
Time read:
h=10 m=21
